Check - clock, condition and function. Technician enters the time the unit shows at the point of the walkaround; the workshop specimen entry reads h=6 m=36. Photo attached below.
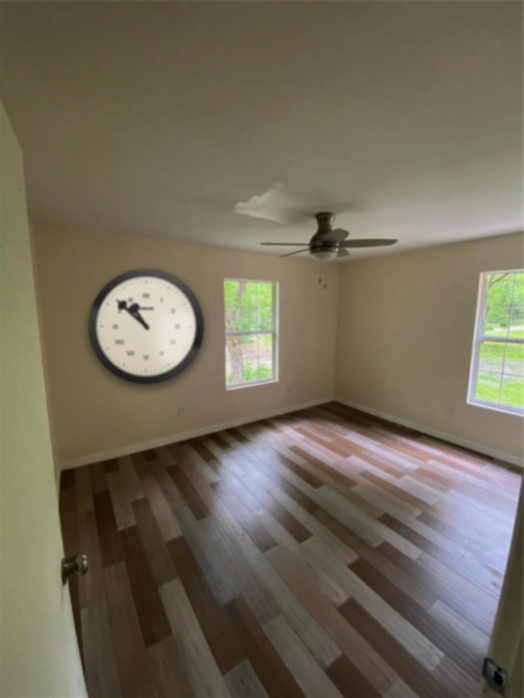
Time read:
h=10 m=52
